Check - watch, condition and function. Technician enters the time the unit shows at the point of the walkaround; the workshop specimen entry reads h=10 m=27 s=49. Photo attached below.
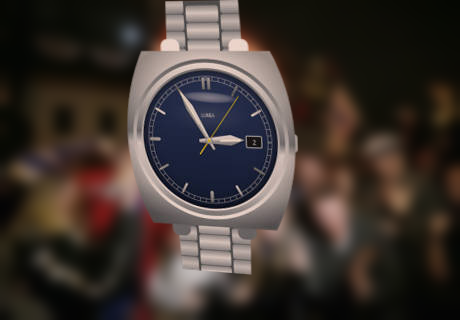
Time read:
h=2 m=55 s=6
